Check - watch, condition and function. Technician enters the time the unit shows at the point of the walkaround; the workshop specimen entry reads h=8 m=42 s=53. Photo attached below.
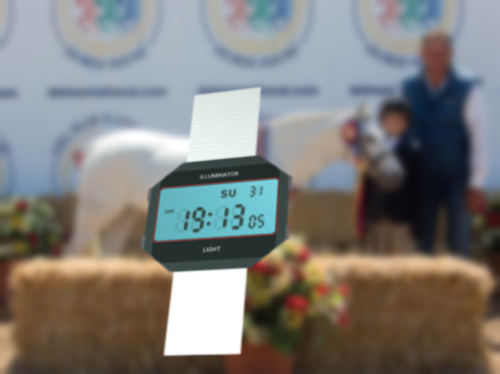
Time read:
h=19 m=13 s=5
